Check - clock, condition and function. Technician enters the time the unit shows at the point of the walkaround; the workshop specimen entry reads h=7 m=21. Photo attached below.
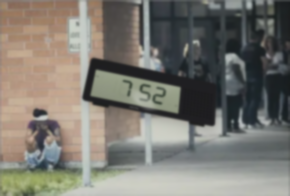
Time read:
h=7 m=52
